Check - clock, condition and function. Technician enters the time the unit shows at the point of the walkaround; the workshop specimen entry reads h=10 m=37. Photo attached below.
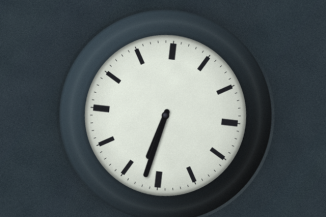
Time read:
h=6 m=32
